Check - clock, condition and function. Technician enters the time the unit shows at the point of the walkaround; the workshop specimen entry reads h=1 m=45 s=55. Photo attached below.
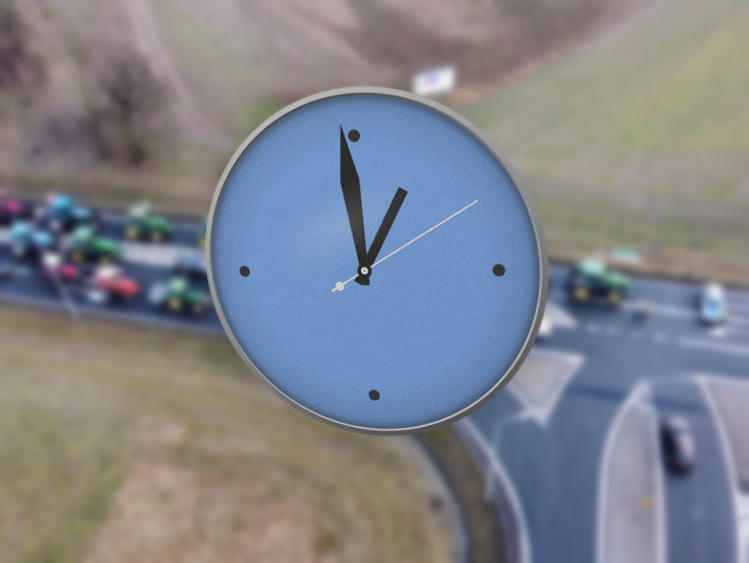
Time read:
h=12 m=59 s=10
